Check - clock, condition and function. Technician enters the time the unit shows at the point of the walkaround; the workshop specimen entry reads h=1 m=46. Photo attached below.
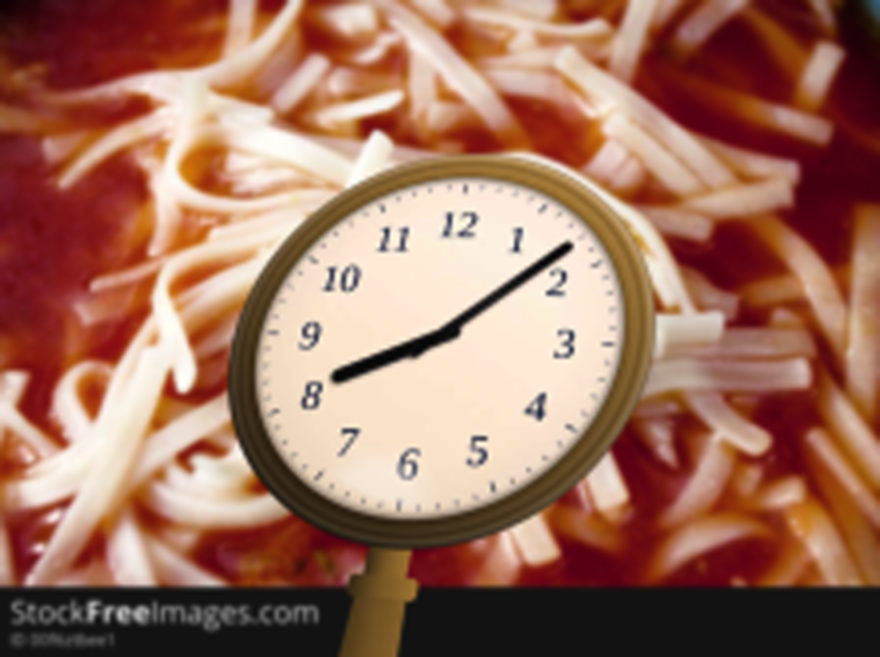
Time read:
h=8 m=8
